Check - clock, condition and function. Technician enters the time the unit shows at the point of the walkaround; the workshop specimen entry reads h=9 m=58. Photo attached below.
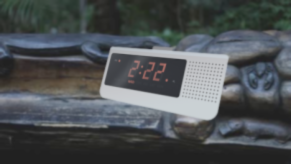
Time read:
h=2 m=22
